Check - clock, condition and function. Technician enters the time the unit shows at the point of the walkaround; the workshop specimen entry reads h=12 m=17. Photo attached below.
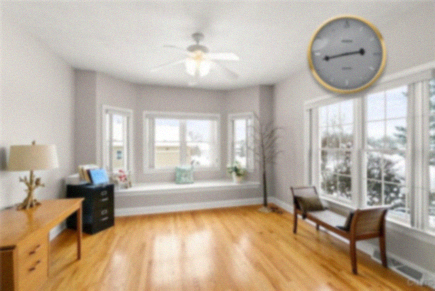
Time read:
h=2 m=43
